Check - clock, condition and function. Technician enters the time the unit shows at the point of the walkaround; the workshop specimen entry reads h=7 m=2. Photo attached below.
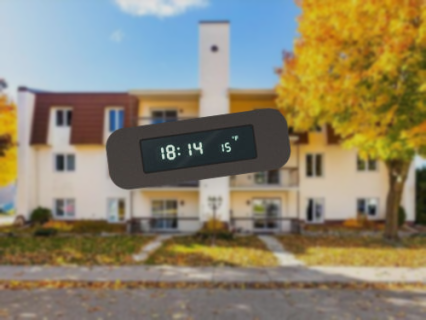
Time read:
h=18 m=14
